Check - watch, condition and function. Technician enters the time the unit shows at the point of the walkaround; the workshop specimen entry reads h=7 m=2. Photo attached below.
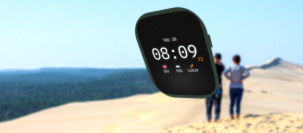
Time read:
h=8 m=9
